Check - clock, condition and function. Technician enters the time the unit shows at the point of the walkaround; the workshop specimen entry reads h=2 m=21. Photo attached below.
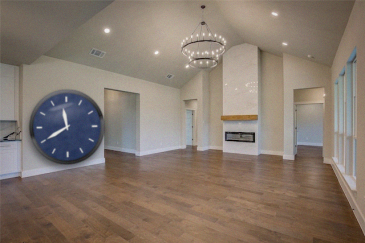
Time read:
h=11 m=40
